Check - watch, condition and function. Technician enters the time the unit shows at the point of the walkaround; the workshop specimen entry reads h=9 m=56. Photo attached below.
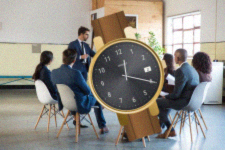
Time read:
h=12 m=20
